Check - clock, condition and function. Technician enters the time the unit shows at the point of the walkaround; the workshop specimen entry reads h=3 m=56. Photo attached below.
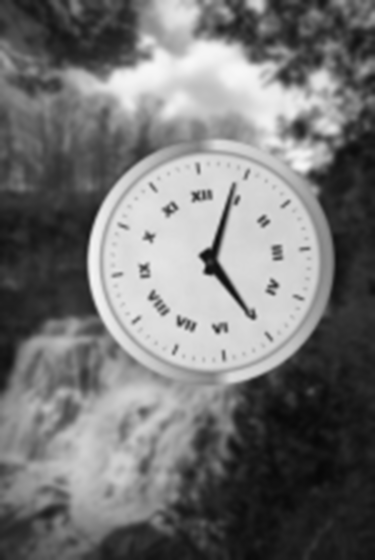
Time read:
h=5 m=4
